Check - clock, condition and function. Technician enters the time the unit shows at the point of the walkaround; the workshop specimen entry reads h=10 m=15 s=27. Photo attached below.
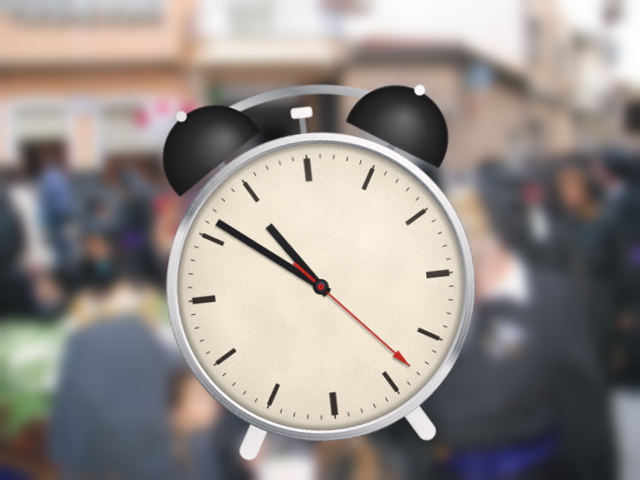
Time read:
h=10 m=51 s=23
